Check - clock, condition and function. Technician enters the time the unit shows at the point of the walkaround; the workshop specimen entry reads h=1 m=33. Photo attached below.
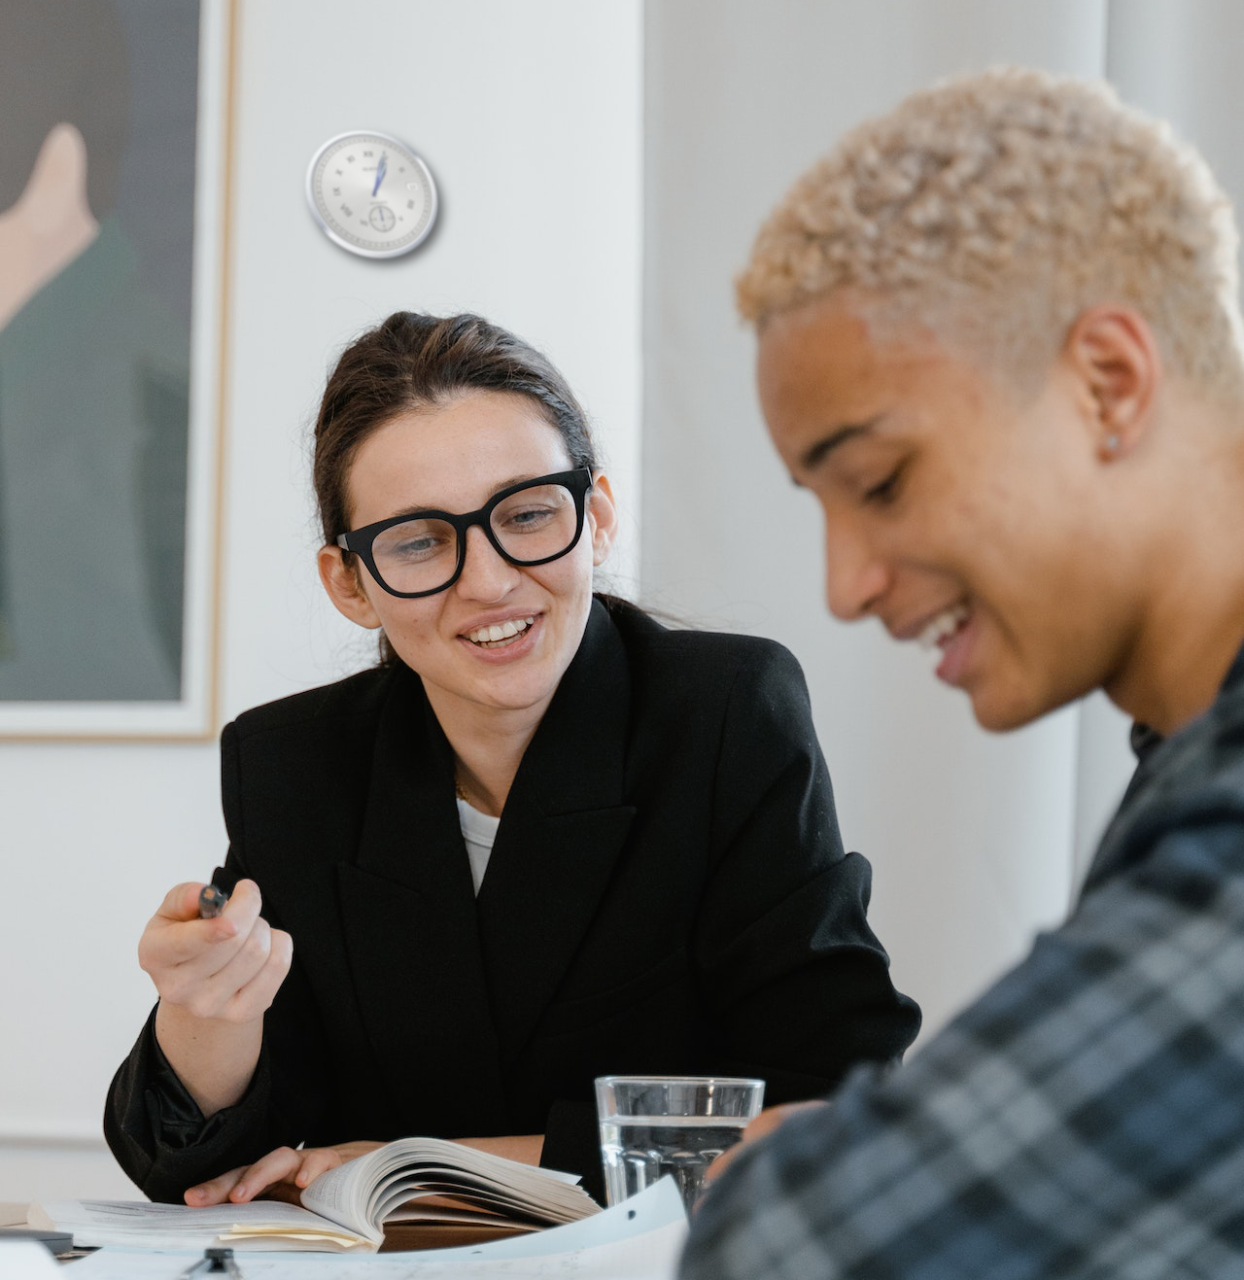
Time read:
h=1 m=4
